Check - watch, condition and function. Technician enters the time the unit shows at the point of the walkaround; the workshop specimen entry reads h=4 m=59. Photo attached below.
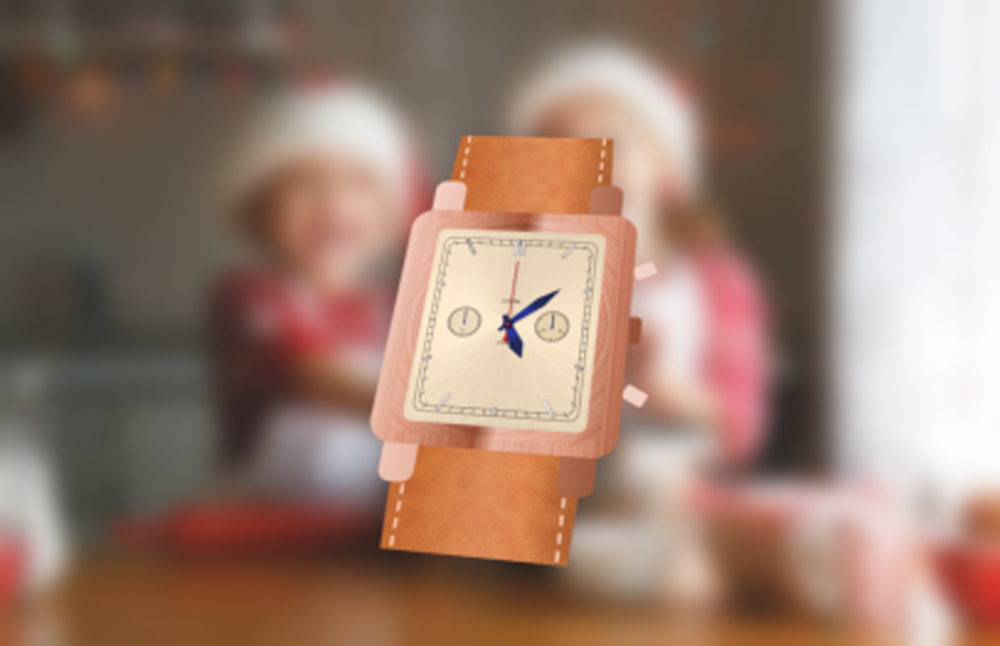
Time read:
h=5 m=8
